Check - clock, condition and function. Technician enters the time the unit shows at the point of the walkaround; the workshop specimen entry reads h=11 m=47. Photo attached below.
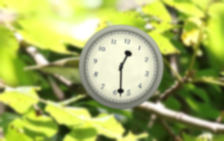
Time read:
h=12 m=28
